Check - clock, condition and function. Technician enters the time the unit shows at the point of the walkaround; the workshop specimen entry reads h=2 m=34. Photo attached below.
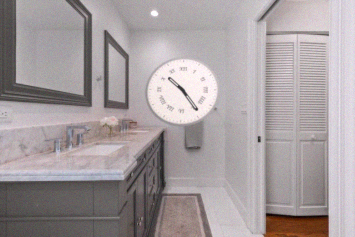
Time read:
h=10 m=24
